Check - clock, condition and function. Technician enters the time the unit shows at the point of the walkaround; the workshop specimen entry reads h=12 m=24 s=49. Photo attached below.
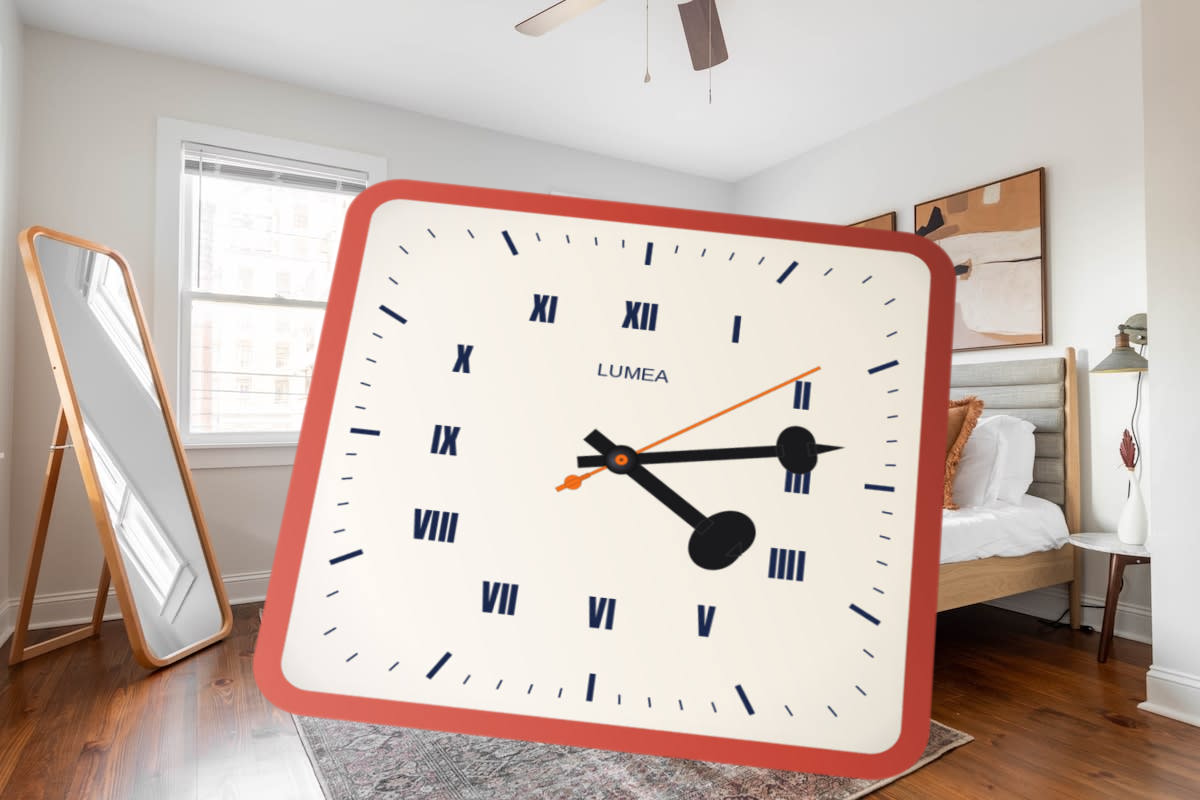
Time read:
h=4 m=13 s=9
